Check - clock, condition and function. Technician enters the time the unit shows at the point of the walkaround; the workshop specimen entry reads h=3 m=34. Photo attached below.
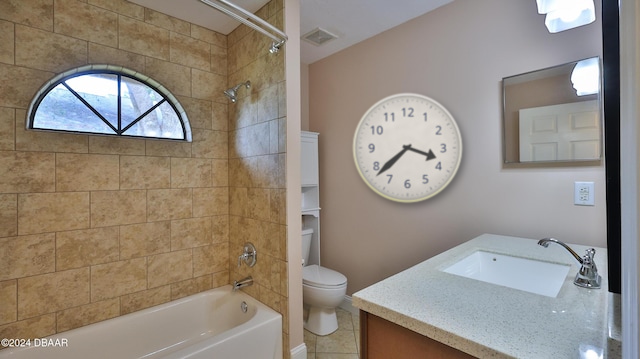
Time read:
h=3 m=38
